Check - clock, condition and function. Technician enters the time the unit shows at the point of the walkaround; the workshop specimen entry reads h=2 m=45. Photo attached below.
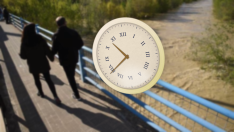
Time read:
h=10 m=39
